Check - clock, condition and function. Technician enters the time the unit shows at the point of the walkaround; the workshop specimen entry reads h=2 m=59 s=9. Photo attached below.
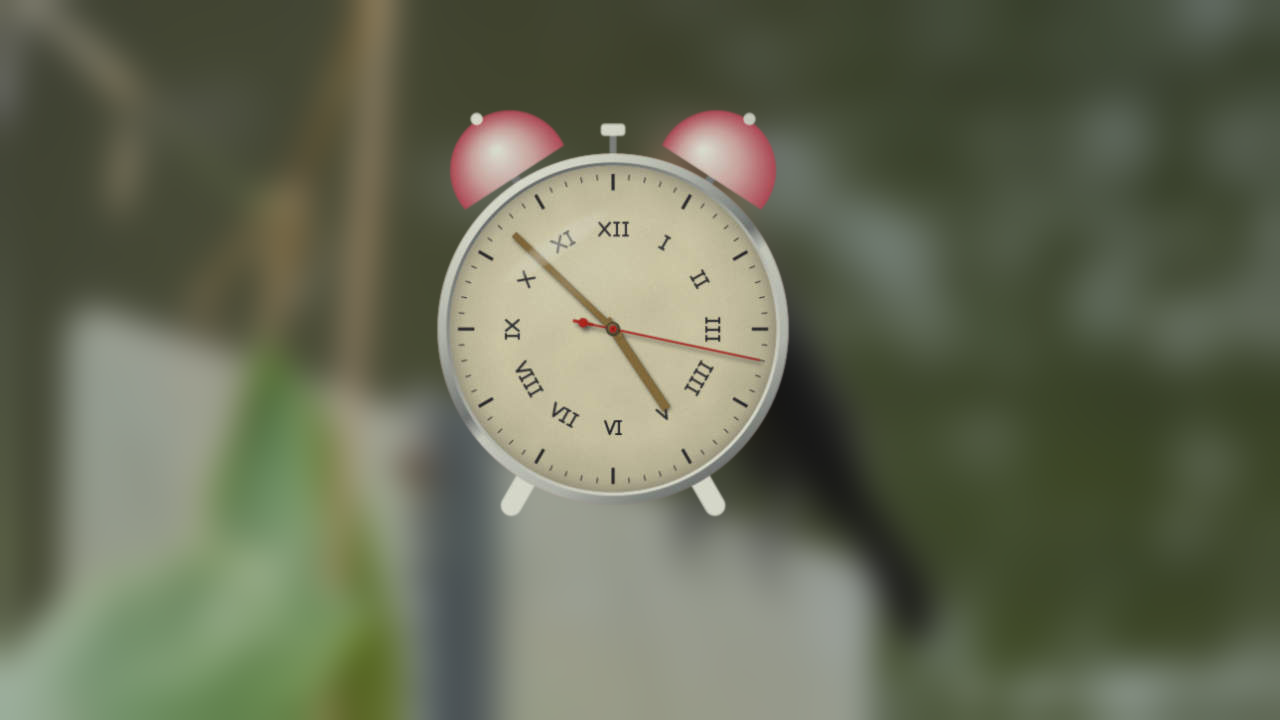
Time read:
h=4 m=52 s=17
